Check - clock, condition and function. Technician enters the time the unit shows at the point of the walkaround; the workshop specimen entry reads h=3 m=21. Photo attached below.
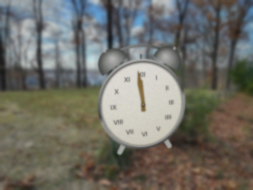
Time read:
h=11 m=59
